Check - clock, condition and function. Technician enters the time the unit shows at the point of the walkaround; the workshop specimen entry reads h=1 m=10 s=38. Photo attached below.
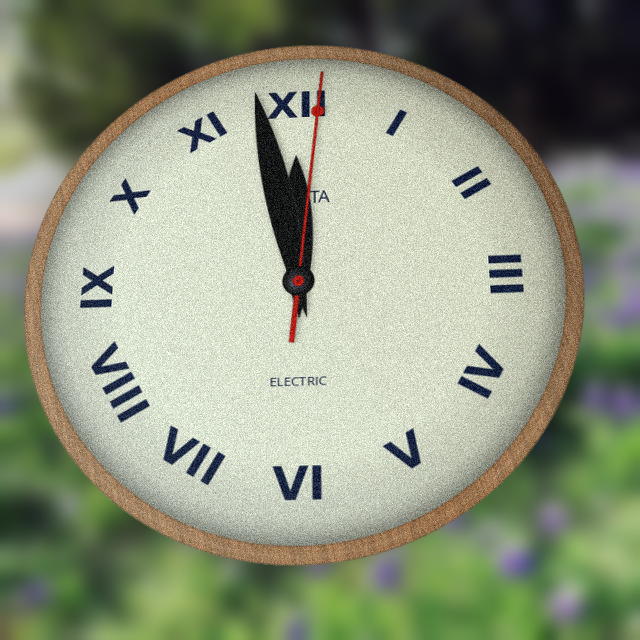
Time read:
h=11 m=58 s=1
